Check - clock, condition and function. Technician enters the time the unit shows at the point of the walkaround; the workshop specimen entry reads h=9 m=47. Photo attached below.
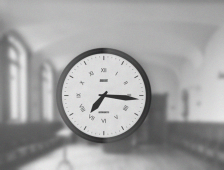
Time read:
h=7 m=16
